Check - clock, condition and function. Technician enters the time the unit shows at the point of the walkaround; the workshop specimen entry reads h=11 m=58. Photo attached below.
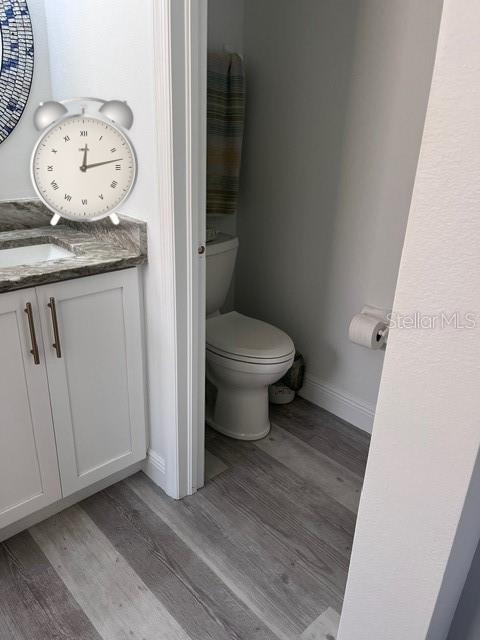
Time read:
h=12 m=13
